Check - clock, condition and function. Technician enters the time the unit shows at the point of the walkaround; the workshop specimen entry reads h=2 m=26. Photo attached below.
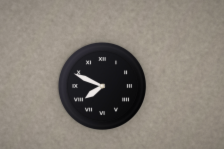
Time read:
h=7 m=49
